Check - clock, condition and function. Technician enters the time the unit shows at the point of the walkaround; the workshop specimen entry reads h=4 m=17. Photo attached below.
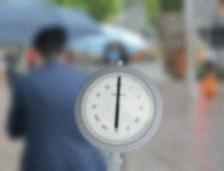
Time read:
h=6 m=0
